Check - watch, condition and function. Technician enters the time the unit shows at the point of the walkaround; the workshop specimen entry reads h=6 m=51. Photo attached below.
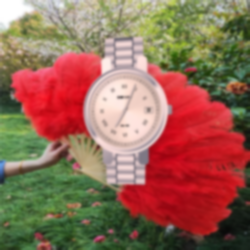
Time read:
h=7 m=4
